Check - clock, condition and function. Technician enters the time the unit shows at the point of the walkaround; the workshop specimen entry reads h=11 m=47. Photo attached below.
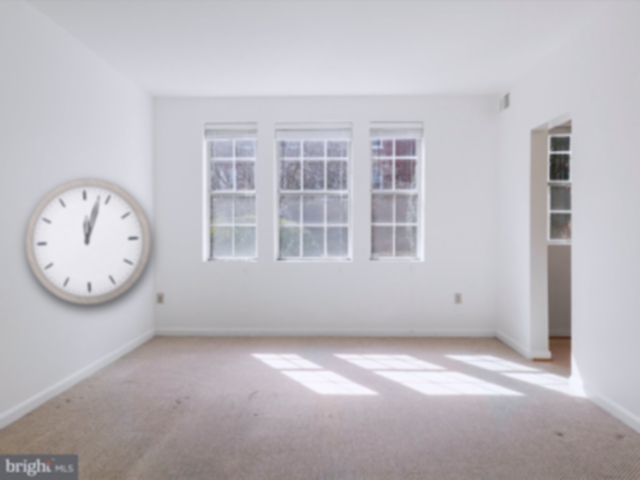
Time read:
h=12 m=3
